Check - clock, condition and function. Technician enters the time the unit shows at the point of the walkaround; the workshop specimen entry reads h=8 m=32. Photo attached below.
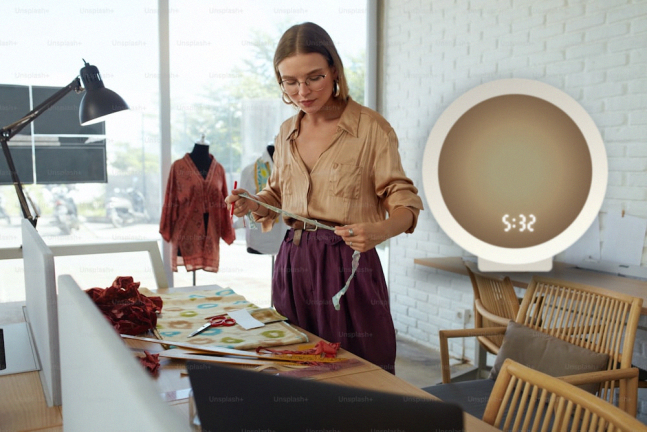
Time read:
h=5 m=32
